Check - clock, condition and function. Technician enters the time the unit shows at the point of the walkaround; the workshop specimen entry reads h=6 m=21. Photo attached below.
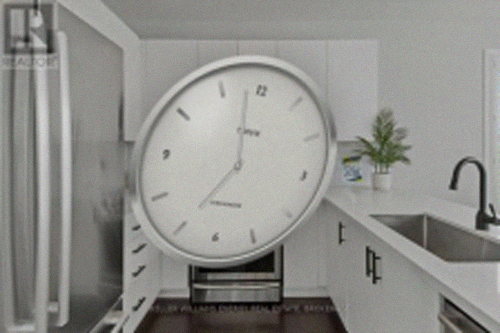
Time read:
h=6 m=58
